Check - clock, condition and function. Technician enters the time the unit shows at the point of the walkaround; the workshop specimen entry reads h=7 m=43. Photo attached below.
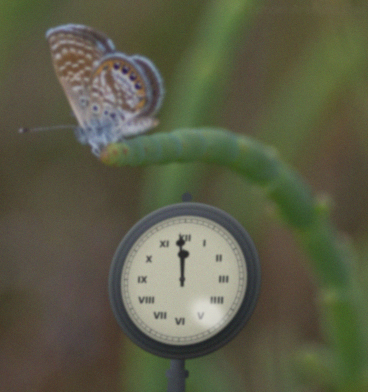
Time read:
h=11 m=59
